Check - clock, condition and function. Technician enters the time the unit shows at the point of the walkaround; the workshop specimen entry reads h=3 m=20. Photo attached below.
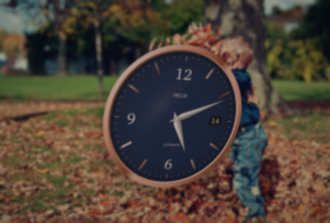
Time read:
h=5 m=11
